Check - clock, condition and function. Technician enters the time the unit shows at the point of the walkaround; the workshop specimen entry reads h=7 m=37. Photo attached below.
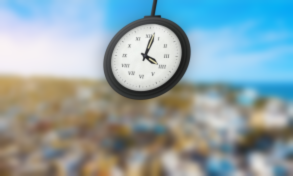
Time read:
h=4 m=2
